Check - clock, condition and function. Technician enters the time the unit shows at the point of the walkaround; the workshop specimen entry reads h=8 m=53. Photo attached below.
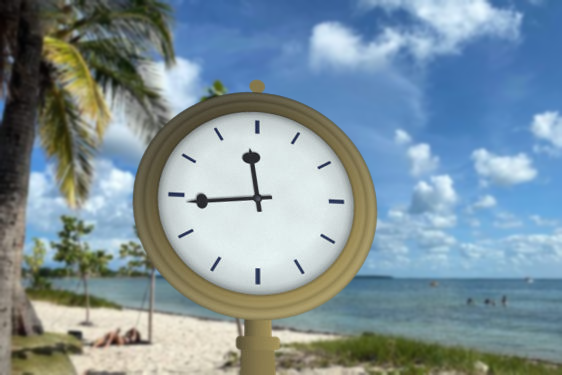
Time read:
h=11 m=44
